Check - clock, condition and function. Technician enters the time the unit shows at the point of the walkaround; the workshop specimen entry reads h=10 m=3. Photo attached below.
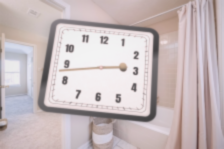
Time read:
h=2 m=43
